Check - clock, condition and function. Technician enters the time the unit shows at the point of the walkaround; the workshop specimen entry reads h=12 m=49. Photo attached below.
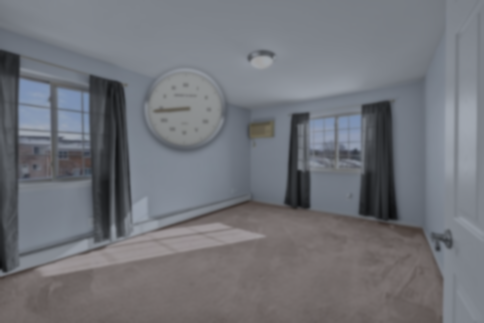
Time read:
h=8 m=44
